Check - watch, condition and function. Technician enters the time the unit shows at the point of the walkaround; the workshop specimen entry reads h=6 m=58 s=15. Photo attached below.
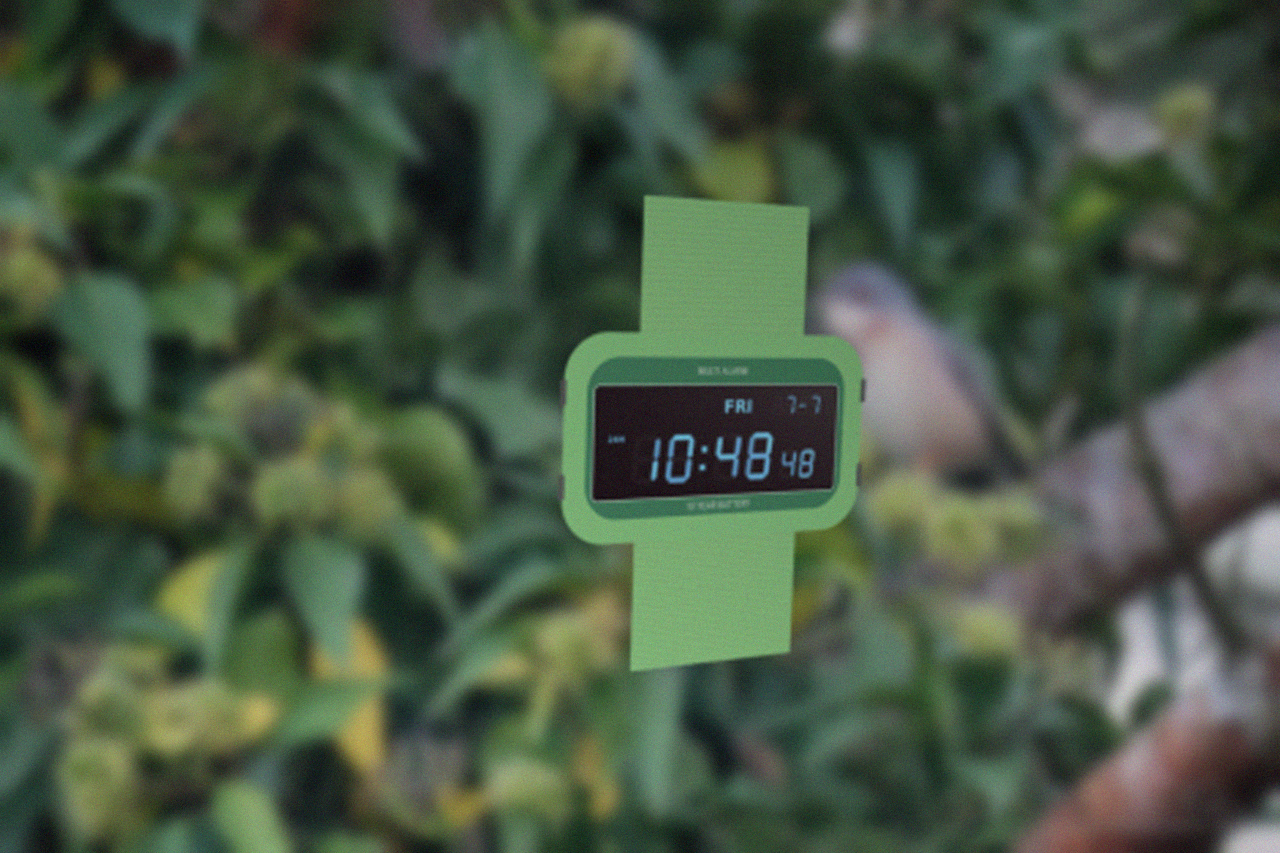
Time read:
h=10 m=48 s=48
